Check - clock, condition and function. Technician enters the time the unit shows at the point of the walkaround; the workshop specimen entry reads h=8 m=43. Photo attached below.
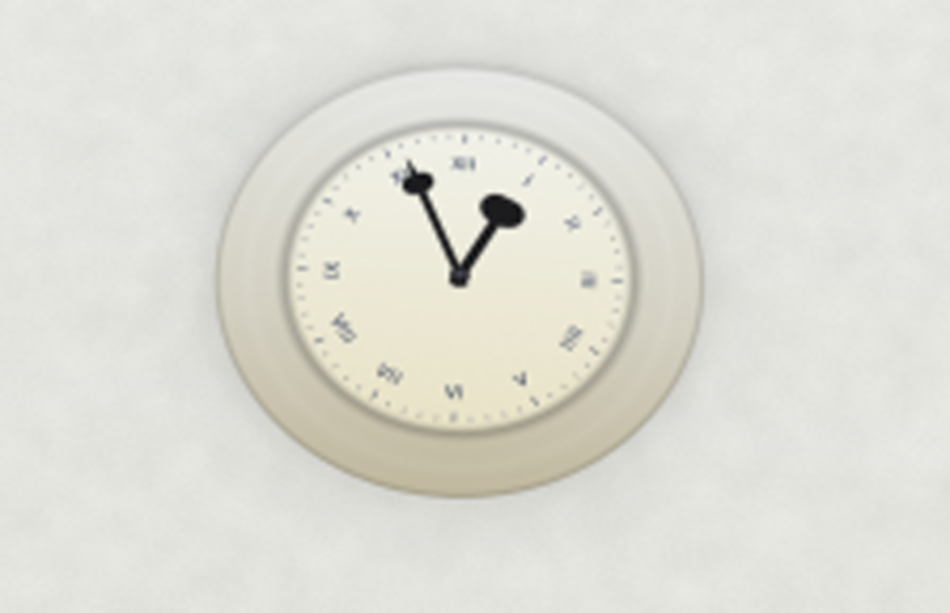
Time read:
h=12 m=56
